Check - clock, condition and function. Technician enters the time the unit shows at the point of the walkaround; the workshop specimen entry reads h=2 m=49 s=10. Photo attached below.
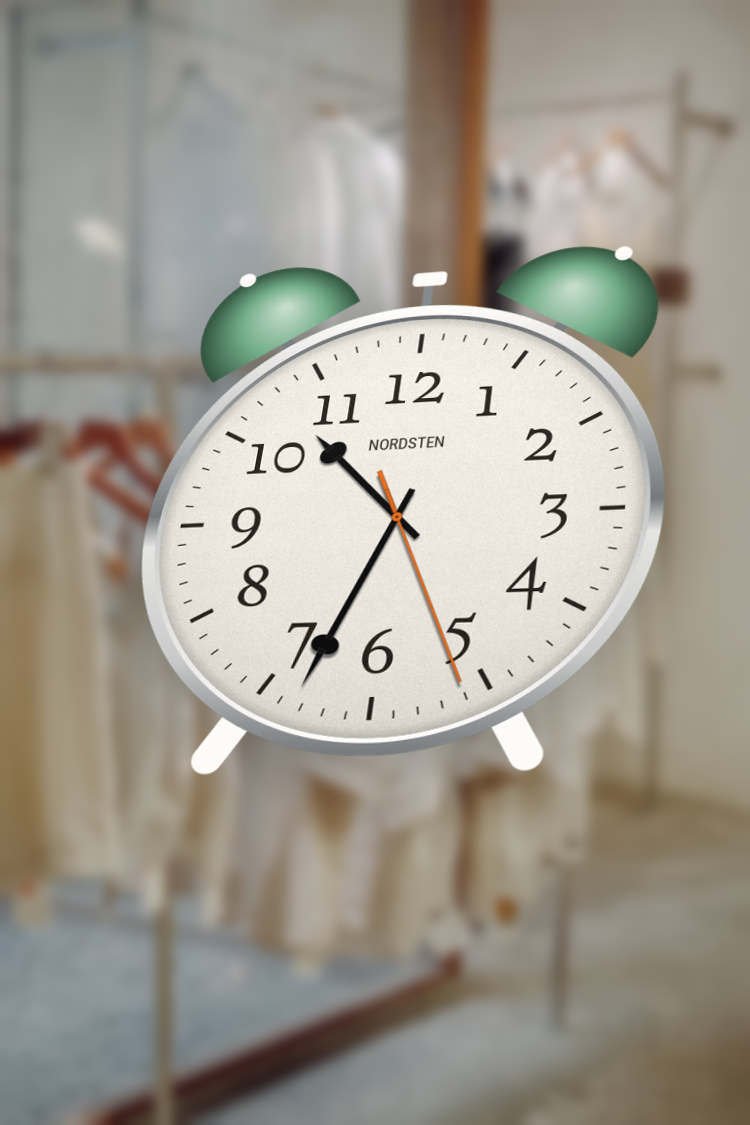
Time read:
h=10 m=33 s=26
